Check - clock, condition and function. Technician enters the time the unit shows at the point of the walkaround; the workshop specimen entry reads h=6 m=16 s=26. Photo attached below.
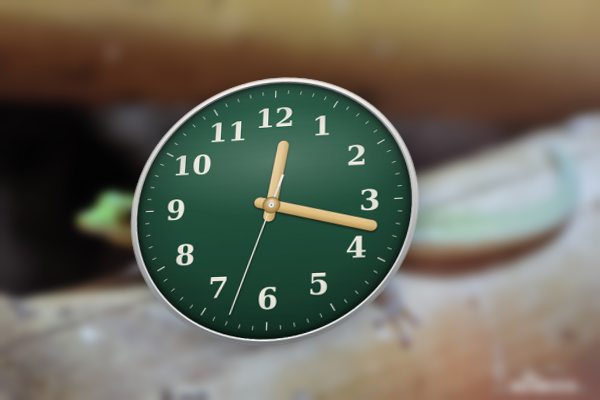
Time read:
h=12 m=17 s=33
